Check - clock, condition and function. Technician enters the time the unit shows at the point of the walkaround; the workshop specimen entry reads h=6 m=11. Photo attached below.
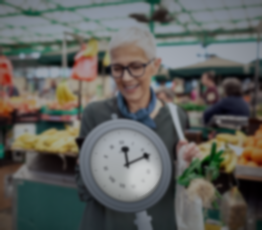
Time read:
h=12 m=13
